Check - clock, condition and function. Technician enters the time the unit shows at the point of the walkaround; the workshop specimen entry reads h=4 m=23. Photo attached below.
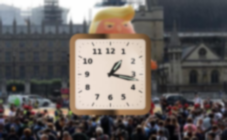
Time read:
h=1 m=17
